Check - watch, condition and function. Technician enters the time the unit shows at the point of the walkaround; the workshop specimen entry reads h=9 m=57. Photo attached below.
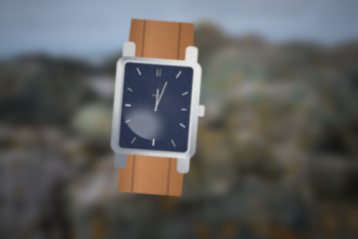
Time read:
h=12 m=3
